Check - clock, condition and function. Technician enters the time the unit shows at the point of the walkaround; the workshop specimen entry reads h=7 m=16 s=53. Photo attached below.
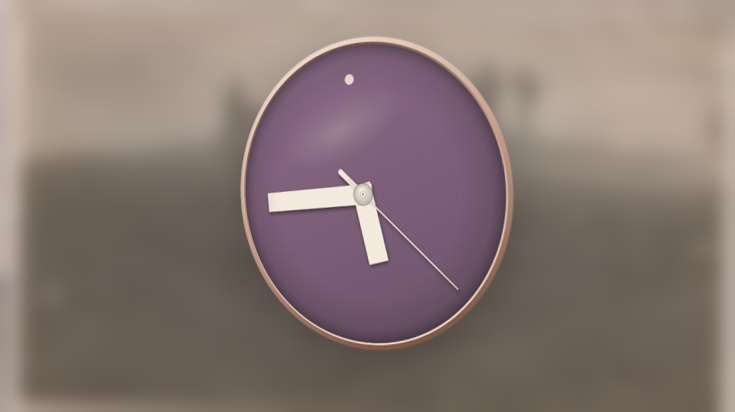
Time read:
h=5 m=45 s=23
